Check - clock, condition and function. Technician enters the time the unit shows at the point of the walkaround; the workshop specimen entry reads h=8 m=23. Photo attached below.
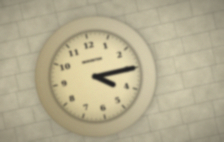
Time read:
h=4 m=15
